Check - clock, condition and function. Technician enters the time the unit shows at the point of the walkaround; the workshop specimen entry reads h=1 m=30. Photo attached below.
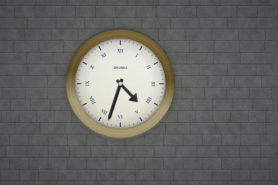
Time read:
h=4 m=33
